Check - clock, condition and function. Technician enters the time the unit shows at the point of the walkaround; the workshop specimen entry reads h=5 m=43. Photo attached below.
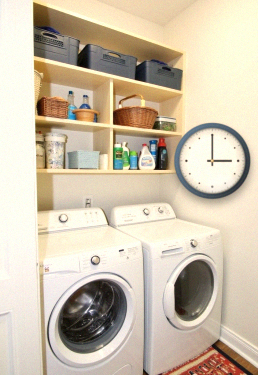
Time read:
h=3 m=0
